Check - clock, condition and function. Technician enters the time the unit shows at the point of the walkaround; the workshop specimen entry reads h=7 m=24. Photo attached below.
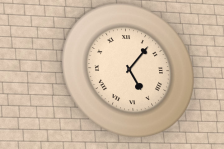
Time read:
h=5 m=7
